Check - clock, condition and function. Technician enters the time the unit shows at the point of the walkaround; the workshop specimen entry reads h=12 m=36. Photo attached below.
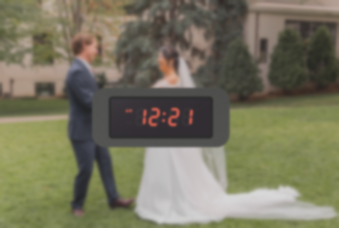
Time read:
h=12 m=21
